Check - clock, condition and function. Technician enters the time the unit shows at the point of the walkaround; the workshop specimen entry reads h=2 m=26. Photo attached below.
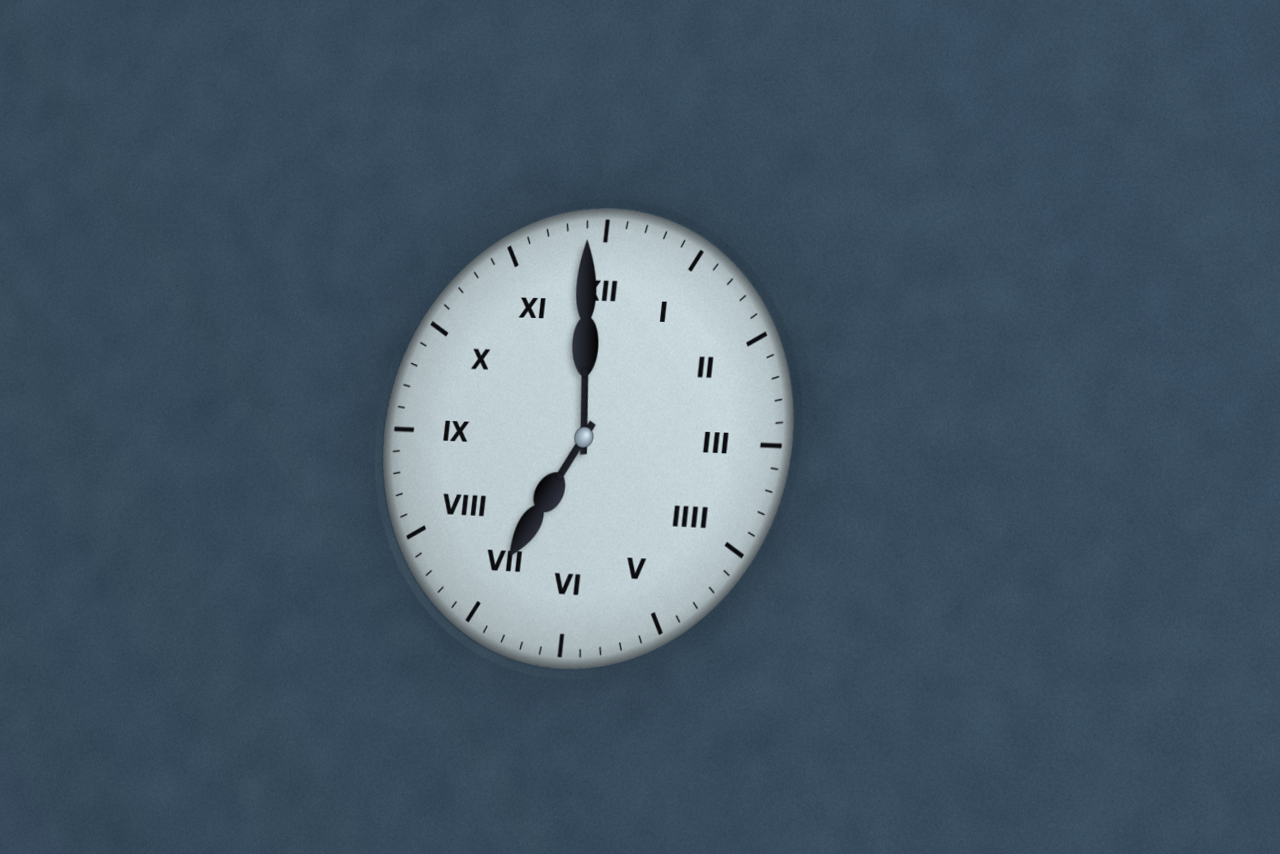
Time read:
h=6 m=59
